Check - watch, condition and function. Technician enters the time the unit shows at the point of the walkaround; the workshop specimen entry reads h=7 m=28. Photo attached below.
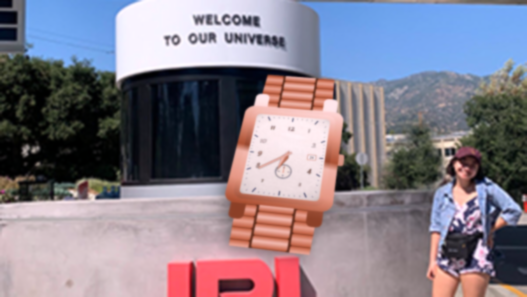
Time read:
h=6 m=39
